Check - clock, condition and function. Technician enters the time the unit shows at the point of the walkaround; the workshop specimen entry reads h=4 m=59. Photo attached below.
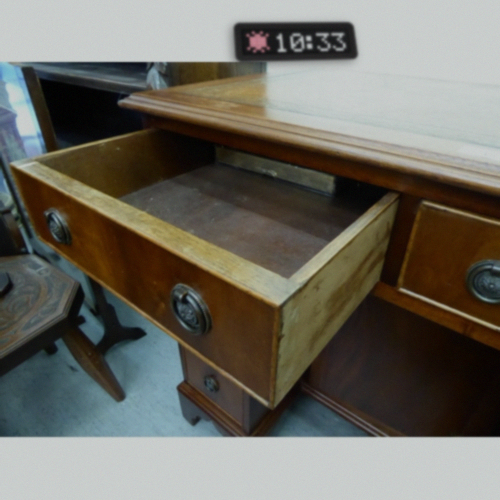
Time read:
h=10 m=33
